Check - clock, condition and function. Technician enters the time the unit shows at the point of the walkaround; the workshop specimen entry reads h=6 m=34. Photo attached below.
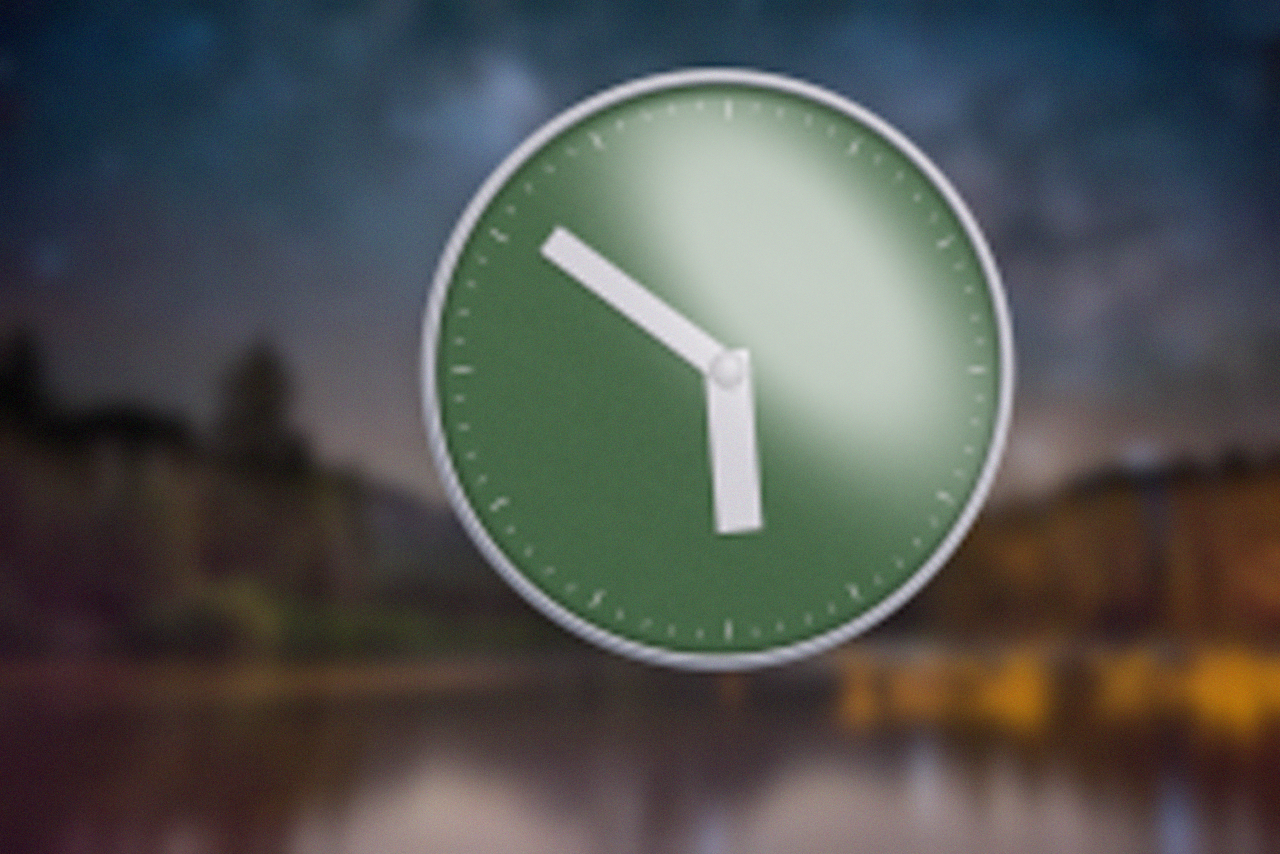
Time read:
h=5 m=51
